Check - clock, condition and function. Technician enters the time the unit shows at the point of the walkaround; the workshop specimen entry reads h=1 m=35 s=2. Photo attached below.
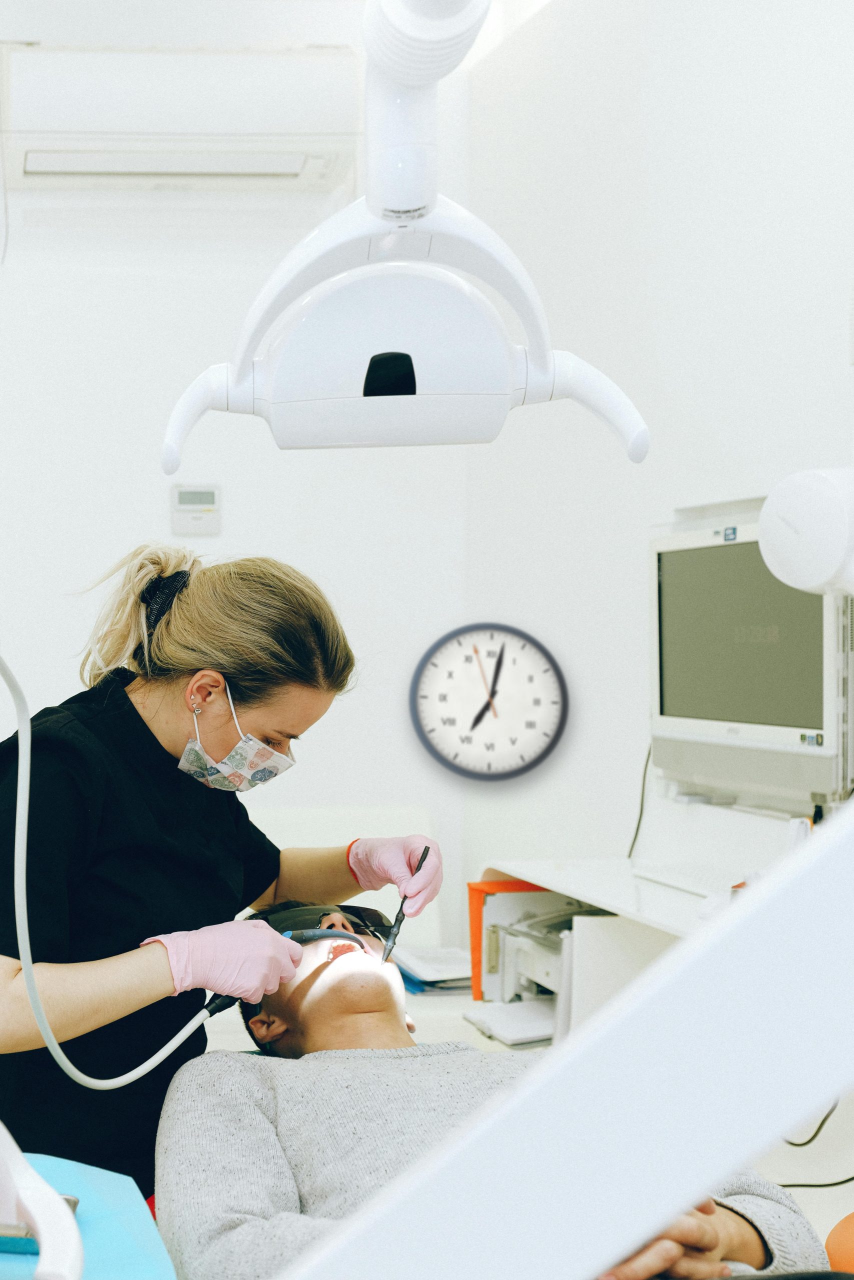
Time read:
h=7 m=1 s=57
